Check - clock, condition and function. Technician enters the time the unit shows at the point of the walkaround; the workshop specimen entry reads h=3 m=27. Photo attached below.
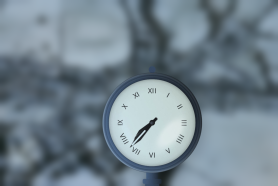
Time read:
h=7 m=37
